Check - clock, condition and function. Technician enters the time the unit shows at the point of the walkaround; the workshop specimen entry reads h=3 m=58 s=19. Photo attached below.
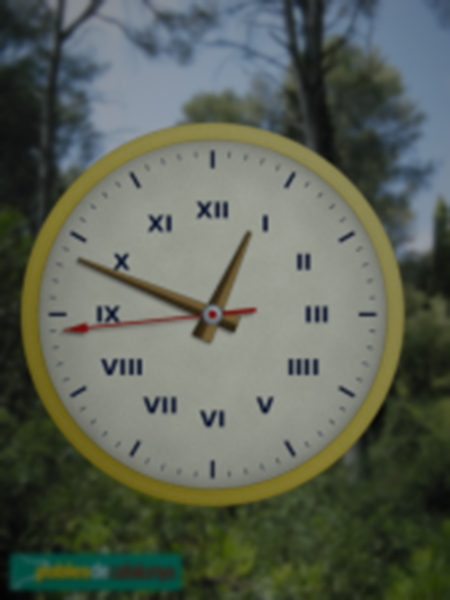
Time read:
h=12 m=48 s=44
